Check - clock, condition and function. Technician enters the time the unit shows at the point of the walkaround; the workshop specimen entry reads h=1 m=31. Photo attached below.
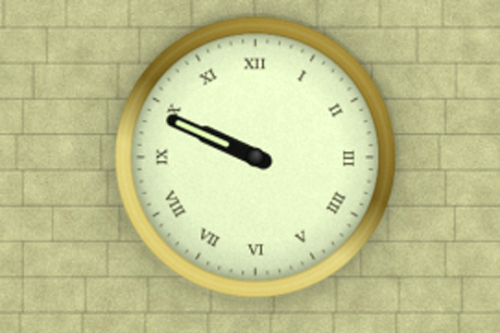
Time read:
h=9 m=49
